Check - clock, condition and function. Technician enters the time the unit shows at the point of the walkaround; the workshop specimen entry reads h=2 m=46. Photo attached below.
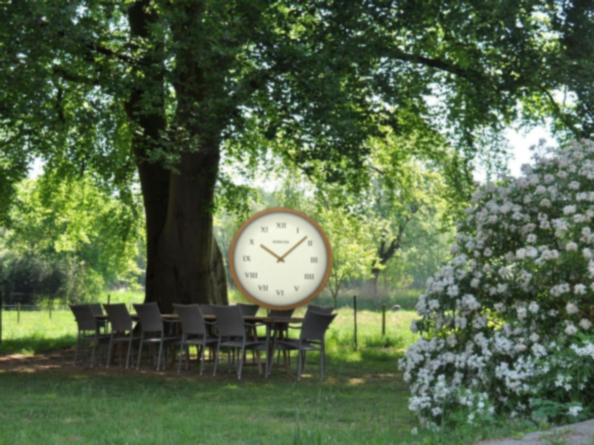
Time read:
h=10 m=8
